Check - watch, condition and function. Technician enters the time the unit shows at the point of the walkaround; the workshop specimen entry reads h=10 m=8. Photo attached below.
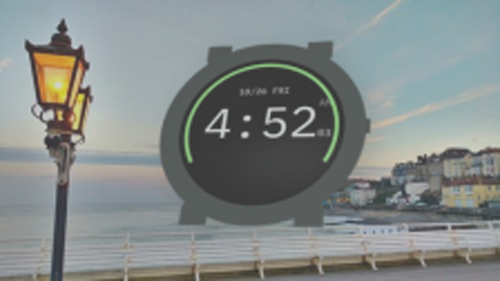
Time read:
h=4 m=52
